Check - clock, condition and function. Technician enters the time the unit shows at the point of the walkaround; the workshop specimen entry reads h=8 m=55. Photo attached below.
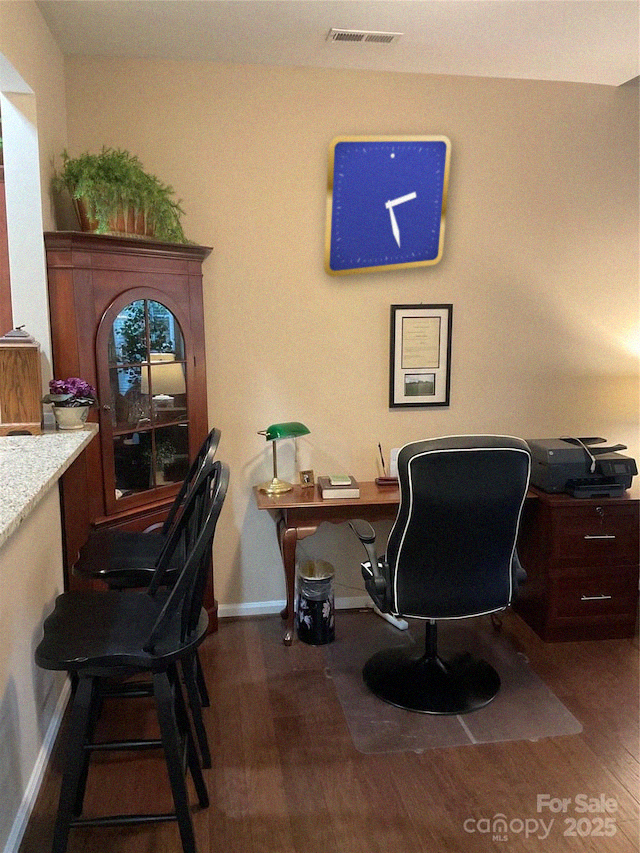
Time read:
h=2 m=27
